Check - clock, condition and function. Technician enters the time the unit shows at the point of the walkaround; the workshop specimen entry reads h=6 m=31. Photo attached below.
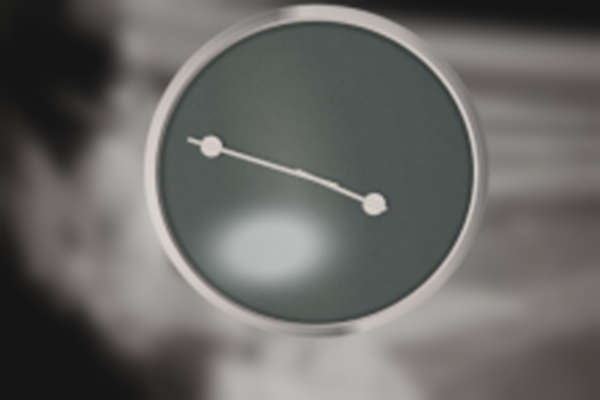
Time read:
h=3 m=48
